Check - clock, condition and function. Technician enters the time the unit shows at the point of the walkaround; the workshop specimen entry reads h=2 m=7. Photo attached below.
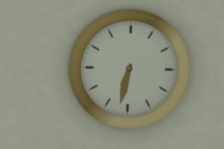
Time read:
h=6 m=32
